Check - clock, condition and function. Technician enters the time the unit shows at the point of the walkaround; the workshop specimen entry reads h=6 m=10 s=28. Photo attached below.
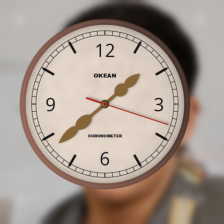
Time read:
h=1 m=38 s=18
